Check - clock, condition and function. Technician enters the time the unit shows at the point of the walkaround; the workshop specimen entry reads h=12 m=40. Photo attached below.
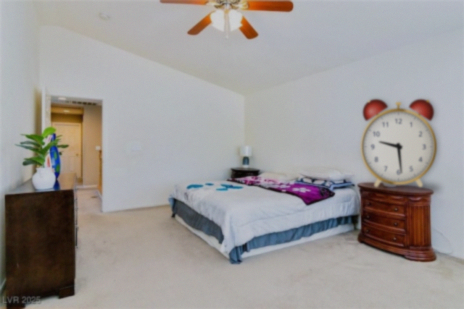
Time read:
h=9 m=29
